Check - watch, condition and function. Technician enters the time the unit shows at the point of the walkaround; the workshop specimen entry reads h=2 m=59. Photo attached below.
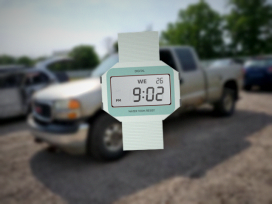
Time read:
h=9 m=2
